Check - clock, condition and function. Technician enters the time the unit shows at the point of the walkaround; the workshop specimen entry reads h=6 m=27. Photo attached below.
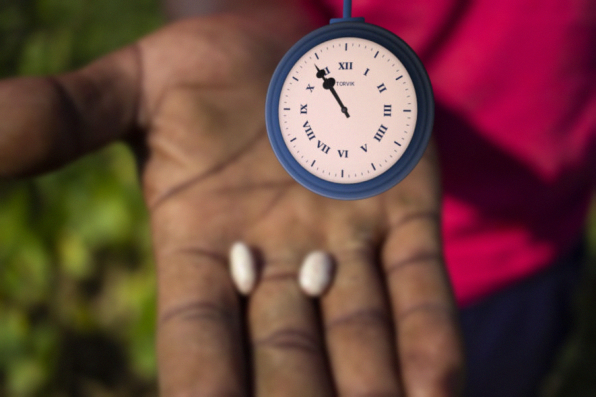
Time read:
h=10 m=54
